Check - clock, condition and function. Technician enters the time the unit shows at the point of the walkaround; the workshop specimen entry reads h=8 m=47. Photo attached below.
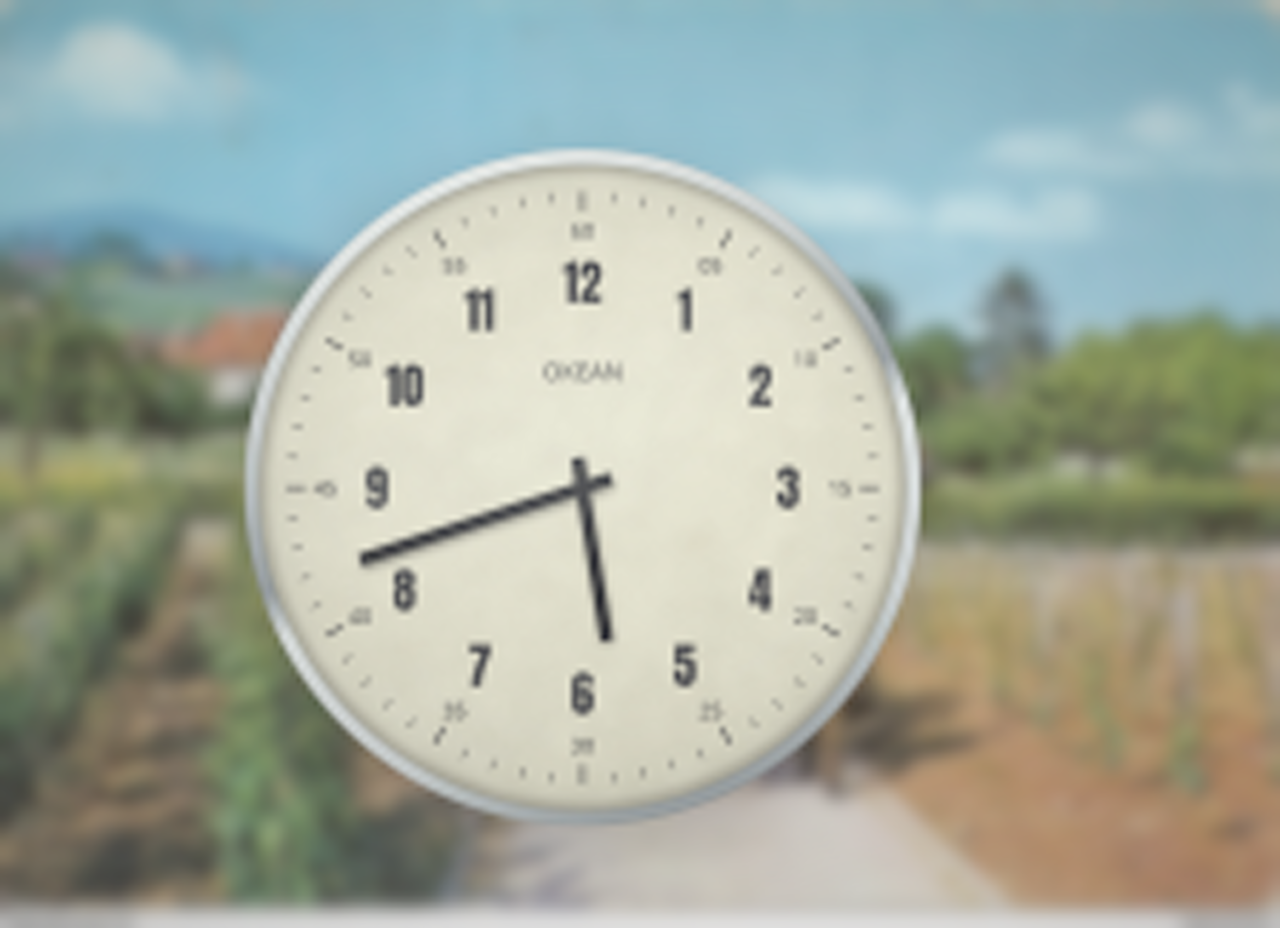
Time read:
h=5 m=42
